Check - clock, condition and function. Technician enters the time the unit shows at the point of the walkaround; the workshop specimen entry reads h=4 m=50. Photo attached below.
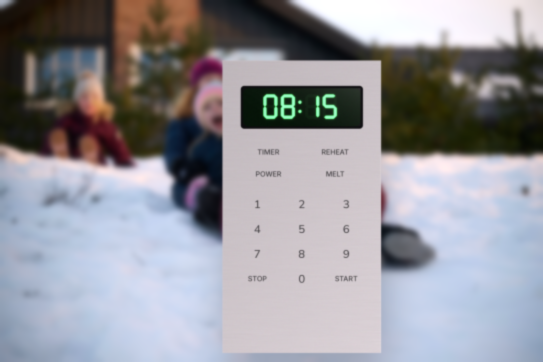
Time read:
h=8 m=15
